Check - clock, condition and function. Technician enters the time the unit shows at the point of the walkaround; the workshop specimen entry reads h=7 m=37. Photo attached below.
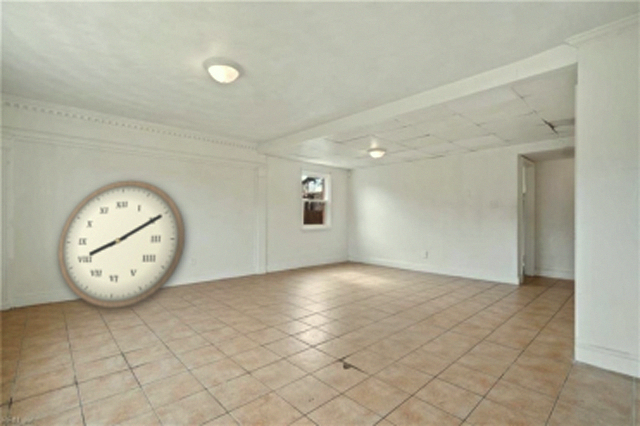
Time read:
h=8 m=10
